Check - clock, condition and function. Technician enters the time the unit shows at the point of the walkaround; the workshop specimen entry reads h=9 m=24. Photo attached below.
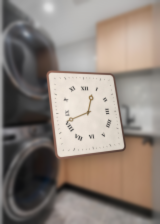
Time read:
h=12 m=42
